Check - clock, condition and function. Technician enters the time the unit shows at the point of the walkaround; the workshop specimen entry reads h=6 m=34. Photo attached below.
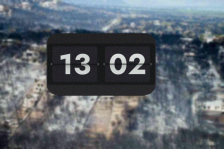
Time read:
h=13 m=2
